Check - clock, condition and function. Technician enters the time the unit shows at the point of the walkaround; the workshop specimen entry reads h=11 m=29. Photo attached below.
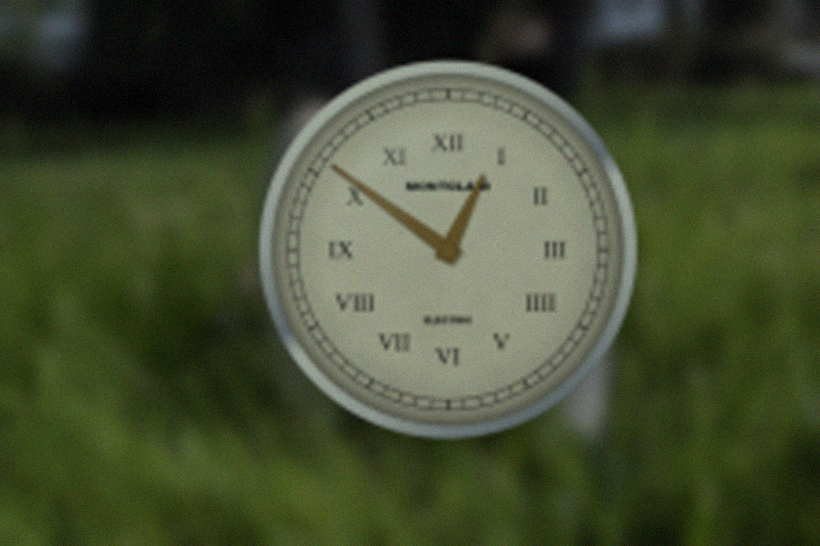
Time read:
h=12 m=51
